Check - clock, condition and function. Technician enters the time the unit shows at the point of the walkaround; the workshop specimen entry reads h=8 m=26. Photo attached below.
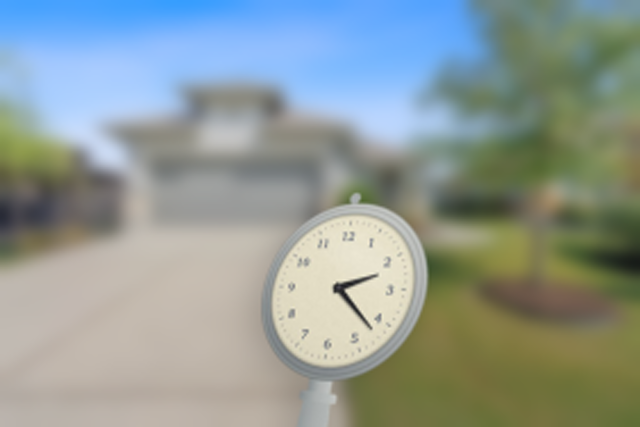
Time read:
h=2 m=22
